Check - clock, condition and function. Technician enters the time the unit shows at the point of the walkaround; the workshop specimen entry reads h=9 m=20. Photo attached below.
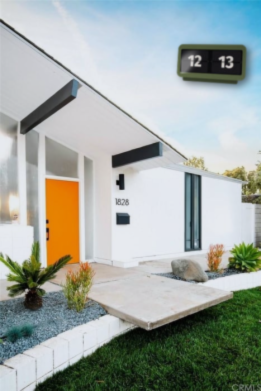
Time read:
h=12 m=13
